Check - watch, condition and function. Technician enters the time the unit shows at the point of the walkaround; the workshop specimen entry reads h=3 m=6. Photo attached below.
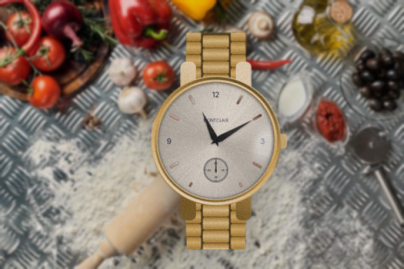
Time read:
h=11 m=10
